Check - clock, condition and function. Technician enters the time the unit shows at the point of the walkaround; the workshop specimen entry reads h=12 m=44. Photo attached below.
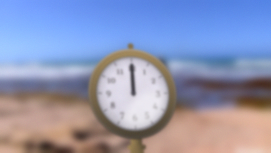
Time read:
h=12 m=0
